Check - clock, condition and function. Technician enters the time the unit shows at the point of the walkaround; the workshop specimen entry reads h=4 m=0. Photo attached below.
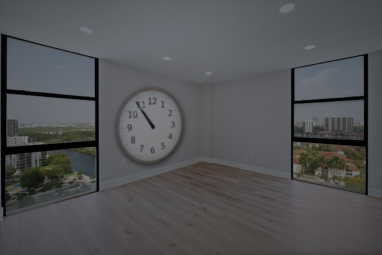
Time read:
h=10 m=54
